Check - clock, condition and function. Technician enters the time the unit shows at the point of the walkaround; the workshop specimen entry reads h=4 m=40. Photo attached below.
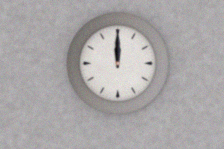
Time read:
h=12 m=0
